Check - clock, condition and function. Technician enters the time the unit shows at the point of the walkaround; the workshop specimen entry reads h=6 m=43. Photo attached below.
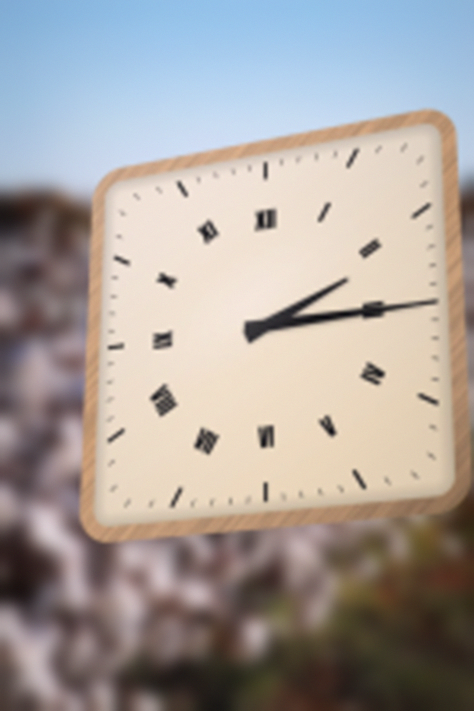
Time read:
h=2 m=15
